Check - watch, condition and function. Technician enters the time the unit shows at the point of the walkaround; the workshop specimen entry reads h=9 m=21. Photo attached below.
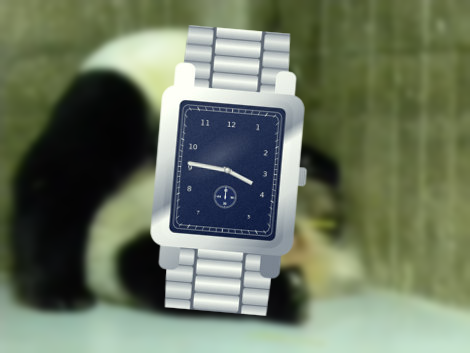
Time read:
h=3 m=46
